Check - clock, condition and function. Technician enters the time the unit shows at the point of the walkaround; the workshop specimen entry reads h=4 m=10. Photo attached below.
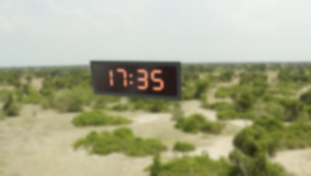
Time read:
h=17 m=35
